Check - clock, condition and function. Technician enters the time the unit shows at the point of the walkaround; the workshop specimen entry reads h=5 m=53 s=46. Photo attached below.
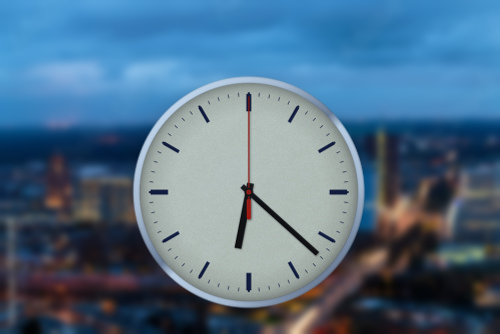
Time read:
h=6 m=22 s=0
